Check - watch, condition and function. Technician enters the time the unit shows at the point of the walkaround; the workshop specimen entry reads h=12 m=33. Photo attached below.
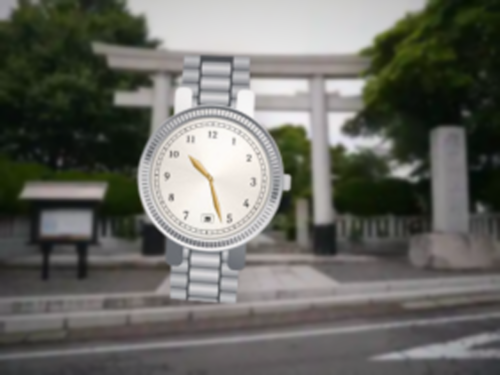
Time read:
h=10 m=27
